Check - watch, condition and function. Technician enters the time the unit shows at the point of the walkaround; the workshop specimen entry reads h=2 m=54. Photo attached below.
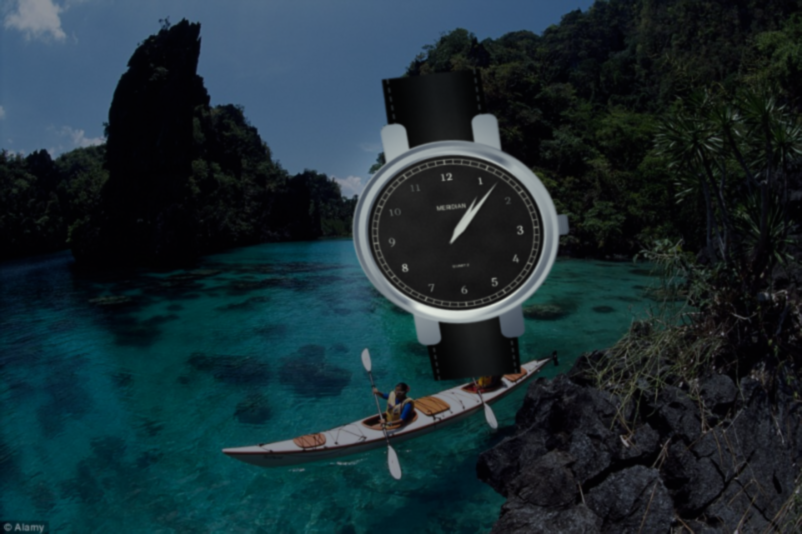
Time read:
h=1 m=7
